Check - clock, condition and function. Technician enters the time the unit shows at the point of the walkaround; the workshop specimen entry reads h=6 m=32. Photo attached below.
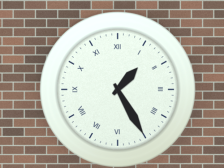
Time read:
h=1 m=25
